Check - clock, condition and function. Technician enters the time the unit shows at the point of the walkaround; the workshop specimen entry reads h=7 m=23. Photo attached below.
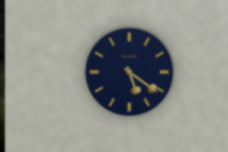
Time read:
h=5 m=21
